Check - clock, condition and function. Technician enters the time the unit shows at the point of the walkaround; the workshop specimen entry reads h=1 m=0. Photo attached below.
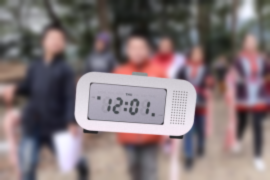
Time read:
h=12 m=1
